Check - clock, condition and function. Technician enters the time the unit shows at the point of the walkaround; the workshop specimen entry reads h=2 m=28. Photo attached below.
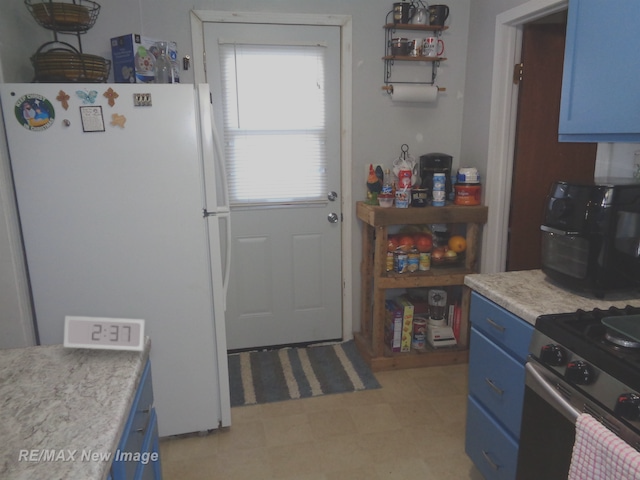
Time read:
h=2 m=37
